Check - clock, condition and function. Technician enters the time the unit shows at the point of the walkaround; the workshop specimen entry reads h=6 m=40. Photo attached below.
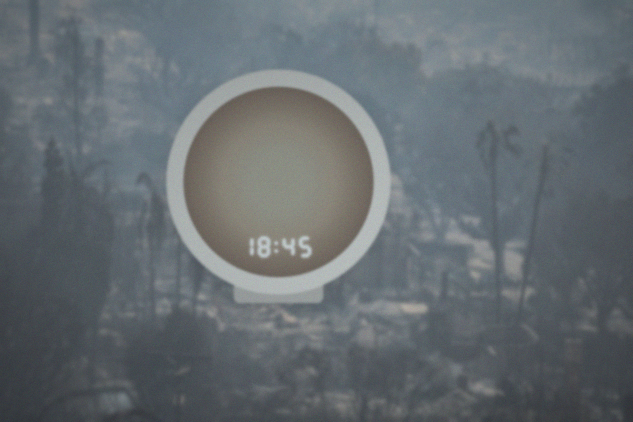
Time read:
h=18 m=45
